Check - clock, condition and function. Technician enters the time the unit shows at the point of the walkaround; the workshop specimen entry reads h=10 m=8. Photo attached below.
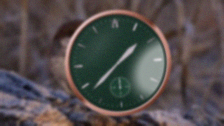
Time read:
h=1 m=38
